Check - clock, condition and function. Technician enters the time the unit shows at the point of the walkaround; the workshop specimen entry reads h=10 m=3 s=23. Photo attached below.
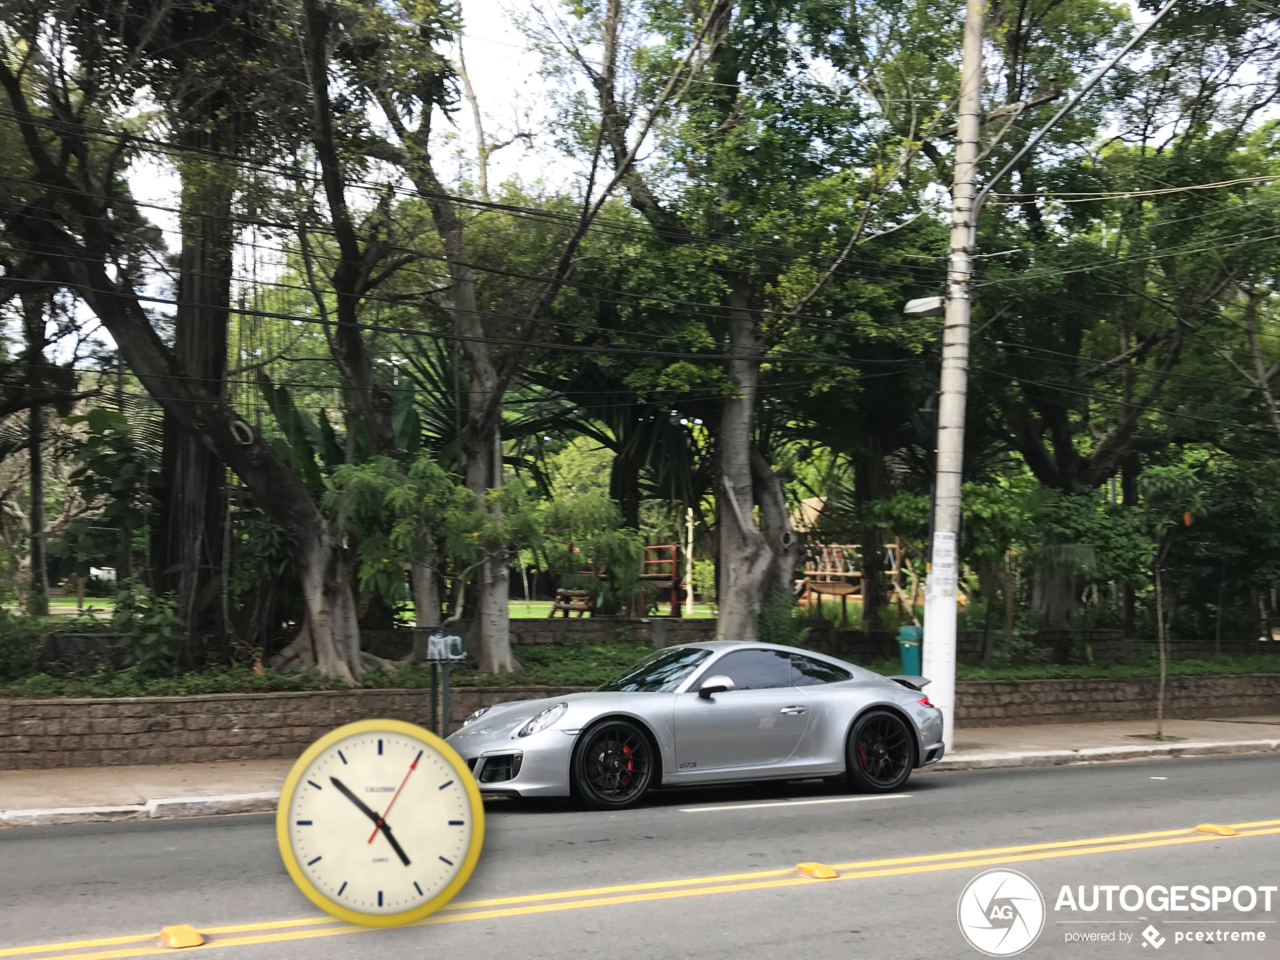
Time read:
h=4 m=52 s=5
